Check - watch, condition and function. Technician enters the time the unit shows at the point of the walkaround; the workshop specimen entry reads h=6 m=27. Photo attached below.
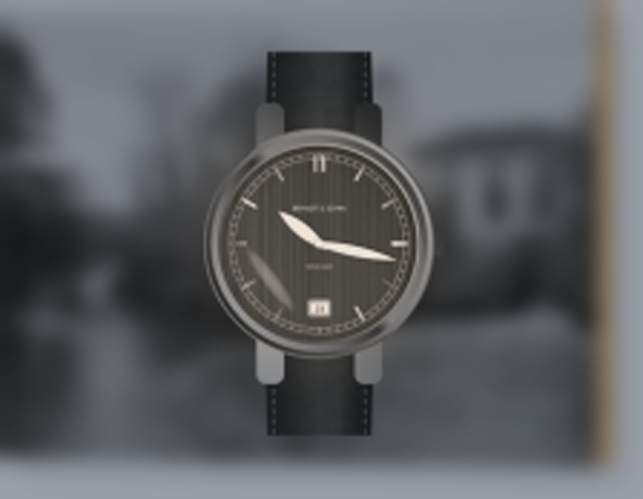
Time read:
h=10 m=17
